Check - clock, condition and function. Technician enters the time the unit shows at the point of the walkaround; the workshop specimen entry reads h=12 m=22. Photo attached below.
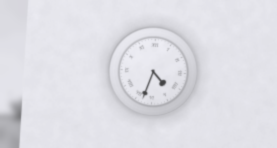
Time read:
h=4 m=33
